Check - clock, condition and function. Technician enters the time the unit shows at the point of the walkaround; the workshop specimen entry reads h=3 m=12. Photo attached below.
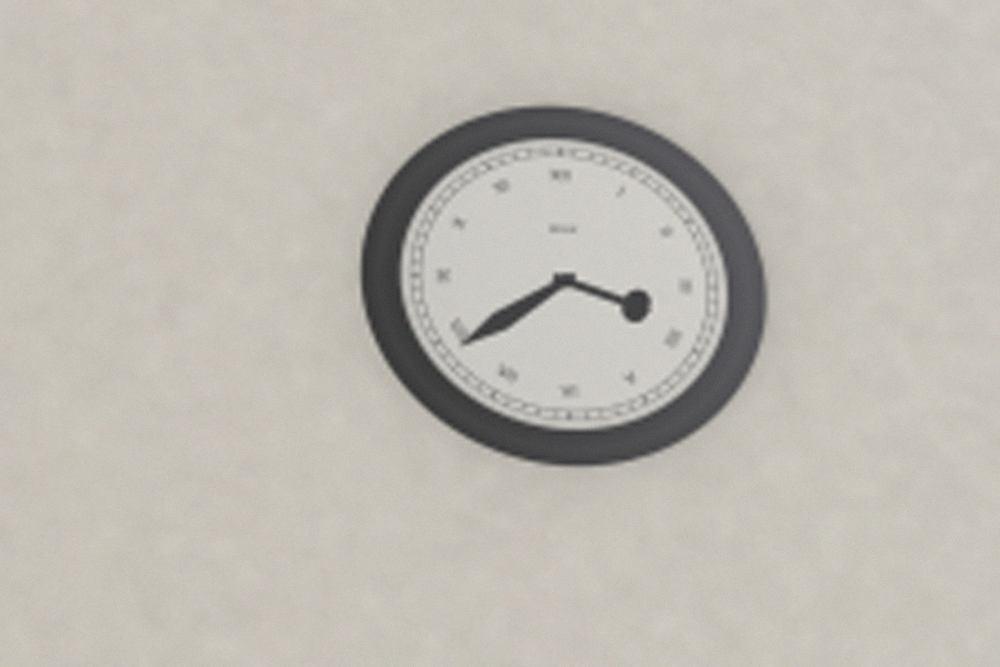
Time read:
h=3 m=39
